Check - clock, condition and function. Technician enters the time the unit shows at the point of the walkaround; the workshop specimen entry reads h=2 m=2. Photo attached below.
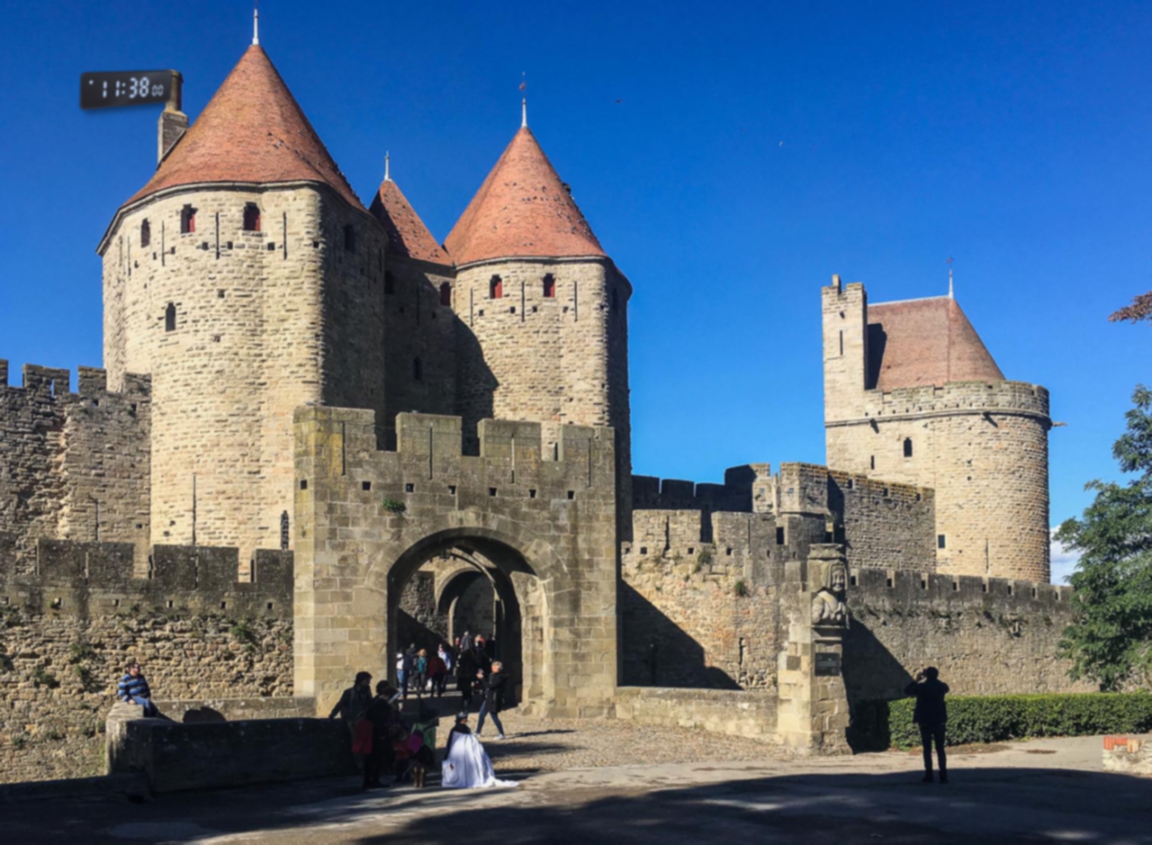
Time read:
h=11 m=38
